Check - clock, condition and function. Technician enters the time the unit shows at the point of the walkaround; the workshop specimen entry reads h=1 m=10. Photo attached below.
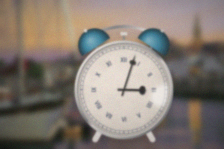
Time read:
h=3 m=3
